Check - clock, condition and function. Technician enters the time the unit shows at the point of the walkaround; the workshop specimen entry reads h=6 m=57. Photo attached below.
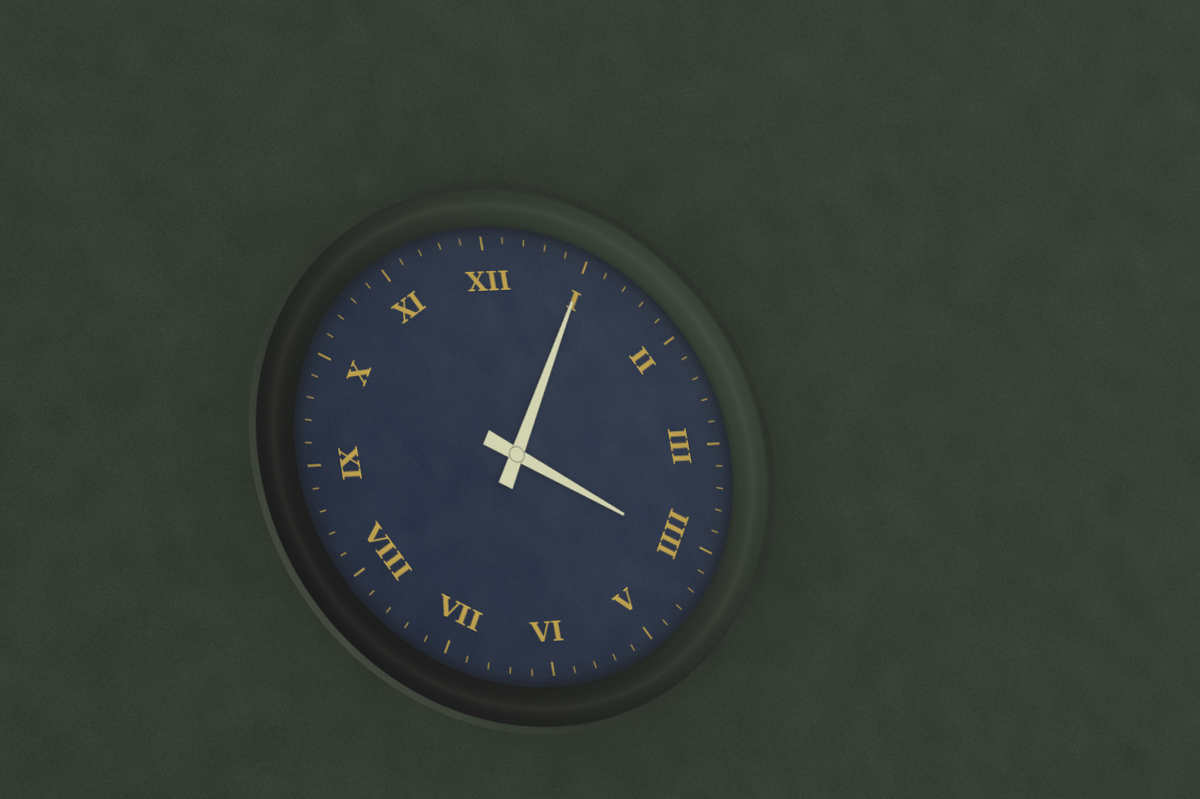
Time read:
h=4 m=5
